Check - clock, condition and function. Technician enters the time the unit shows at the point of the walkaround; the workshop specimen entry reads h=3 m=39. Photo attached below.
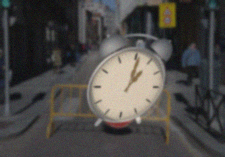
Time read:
h=1 m=1
